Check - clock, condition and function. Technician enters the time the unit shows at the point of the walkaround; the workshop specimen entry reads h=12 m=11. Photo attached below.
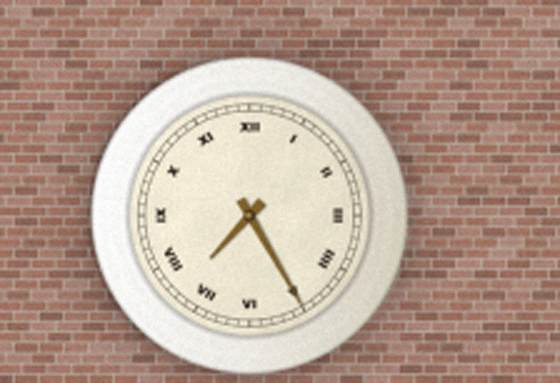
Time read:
h=7 m=25
